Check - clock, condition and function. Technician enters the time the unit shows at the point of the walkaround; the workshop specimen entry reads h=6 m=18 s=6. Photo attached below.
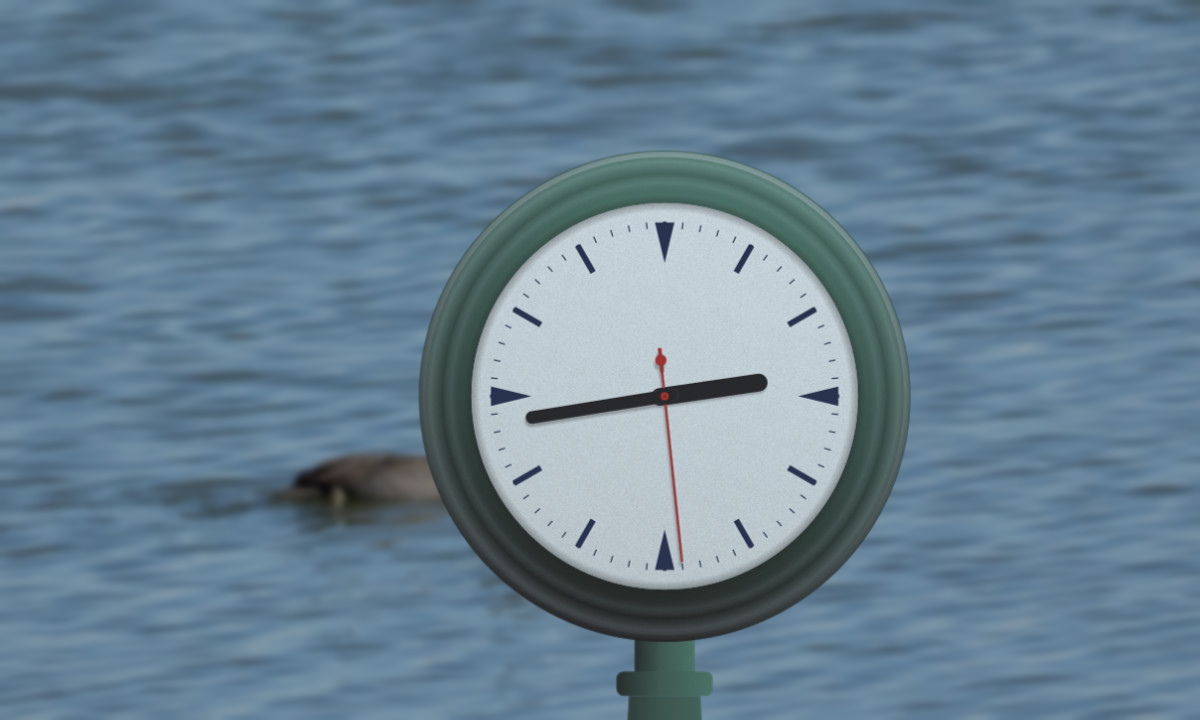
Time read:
h=2 m=43 s=29
